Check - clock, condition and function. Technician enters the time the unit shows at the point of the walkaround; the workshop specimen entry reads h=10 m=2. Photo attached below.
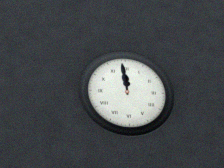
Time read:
h=11 m=59
